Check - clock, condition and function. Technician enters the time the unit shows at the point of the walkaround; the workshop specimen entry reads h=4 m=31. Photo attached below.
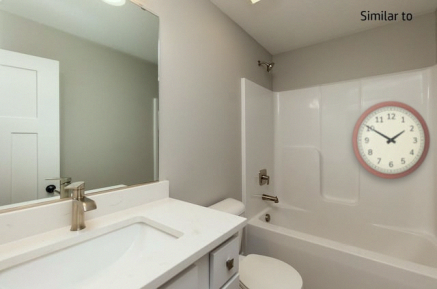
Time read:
h=1 m=50
